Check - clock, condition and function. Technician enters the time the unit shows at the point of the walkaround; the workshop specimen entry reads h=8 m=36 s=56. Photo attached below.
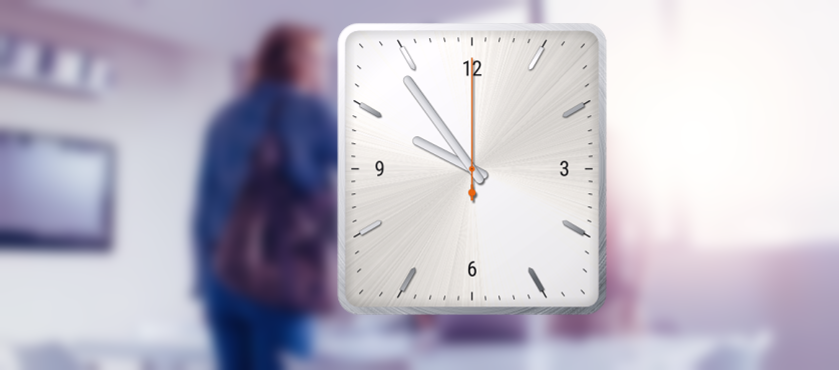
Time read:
h=9 m=54 s=0
